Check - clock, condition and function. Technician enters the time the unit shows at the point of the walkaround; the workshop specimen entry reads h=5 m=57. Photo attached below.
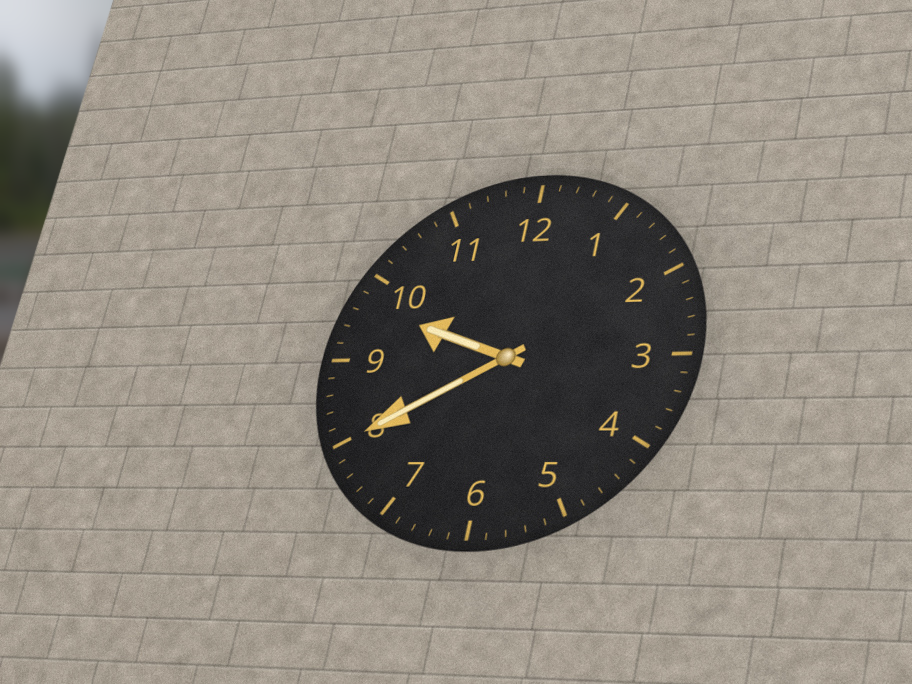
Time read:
h=9 m=40
